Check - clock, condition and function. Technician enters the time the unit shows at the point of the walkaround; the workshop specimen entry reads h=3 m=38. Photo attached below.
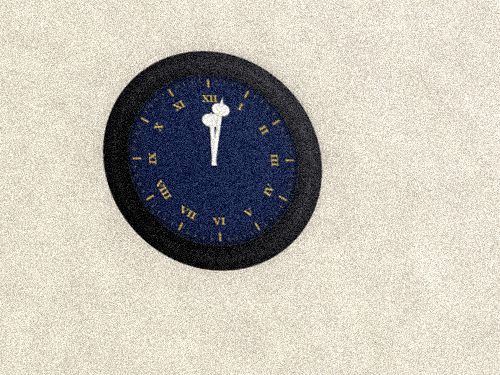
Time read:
h=12 m=2
